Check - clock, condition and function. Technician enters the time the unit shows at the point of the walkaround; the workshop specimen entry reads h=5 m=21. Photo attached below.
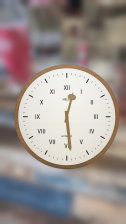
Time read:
h=12 m=29
